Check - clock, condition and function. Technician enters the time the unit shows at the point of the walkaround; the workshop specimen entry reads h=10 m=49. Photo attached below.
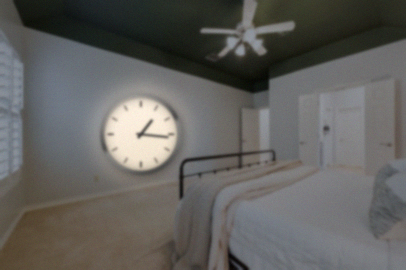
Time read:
h=1 m=16
